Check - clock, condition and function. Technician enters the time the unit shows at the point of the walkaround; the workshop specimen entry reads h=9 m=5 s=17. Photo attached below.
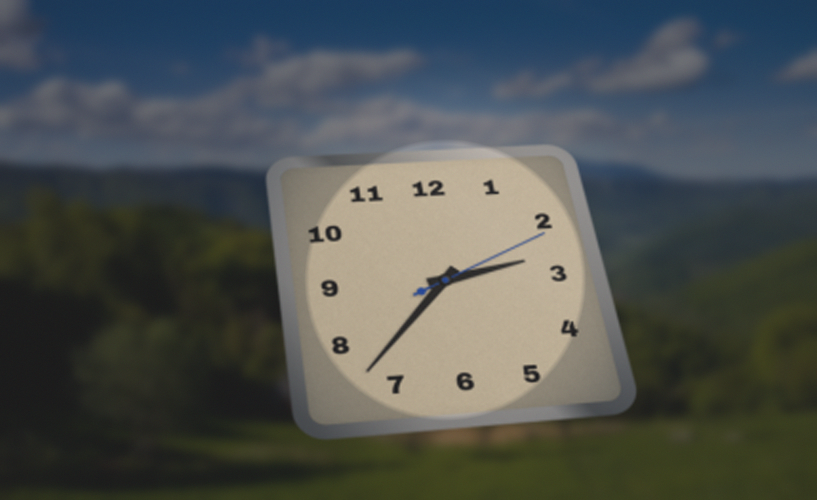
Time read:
h=2 m=37 s=11
